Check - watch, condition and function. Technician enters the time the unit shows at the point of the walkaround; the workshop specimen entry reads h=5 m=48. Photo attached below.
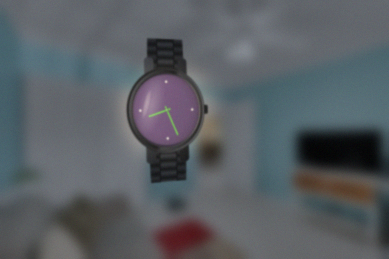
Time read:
h=8 m=26
